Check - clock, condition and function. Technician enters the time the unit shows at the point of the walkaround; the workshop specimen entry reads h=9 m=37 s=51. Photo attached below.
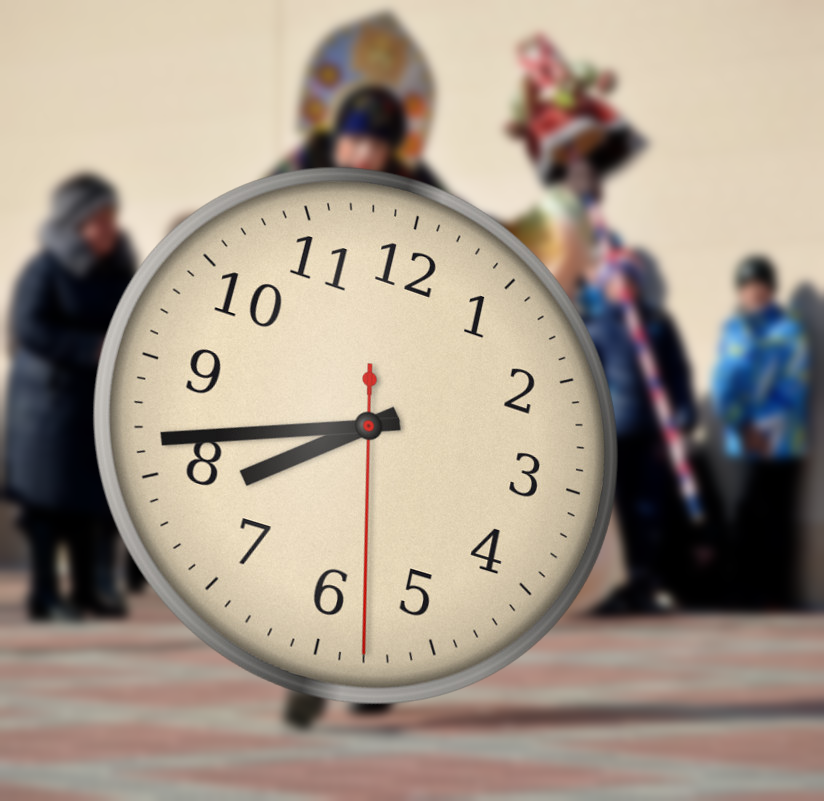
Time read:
h=7 m=41 s=28
